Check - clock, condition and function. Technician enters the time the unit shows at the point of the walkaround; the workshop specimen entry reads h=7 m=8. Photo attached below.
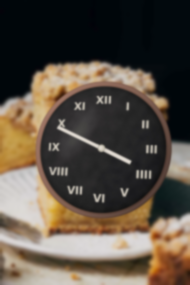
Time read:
h=3 m=49
